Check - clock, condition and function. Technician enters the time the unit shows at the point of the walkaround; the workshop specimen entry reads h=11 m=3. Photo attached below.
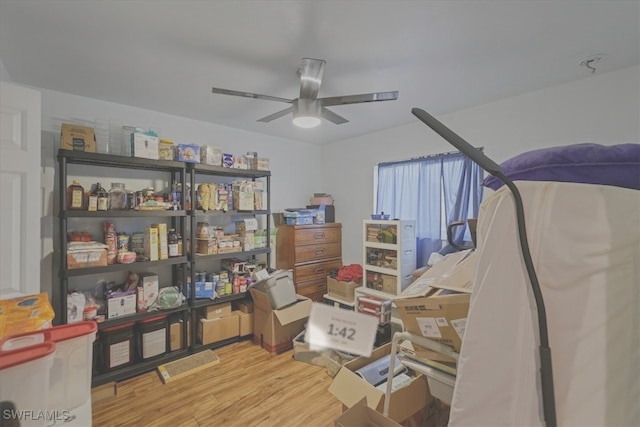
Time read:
h=1 m=42
